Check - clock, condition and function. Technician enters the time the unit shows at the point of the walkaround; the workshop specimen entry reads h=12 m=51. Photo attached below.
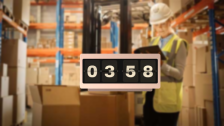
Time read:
h=3 m=58
